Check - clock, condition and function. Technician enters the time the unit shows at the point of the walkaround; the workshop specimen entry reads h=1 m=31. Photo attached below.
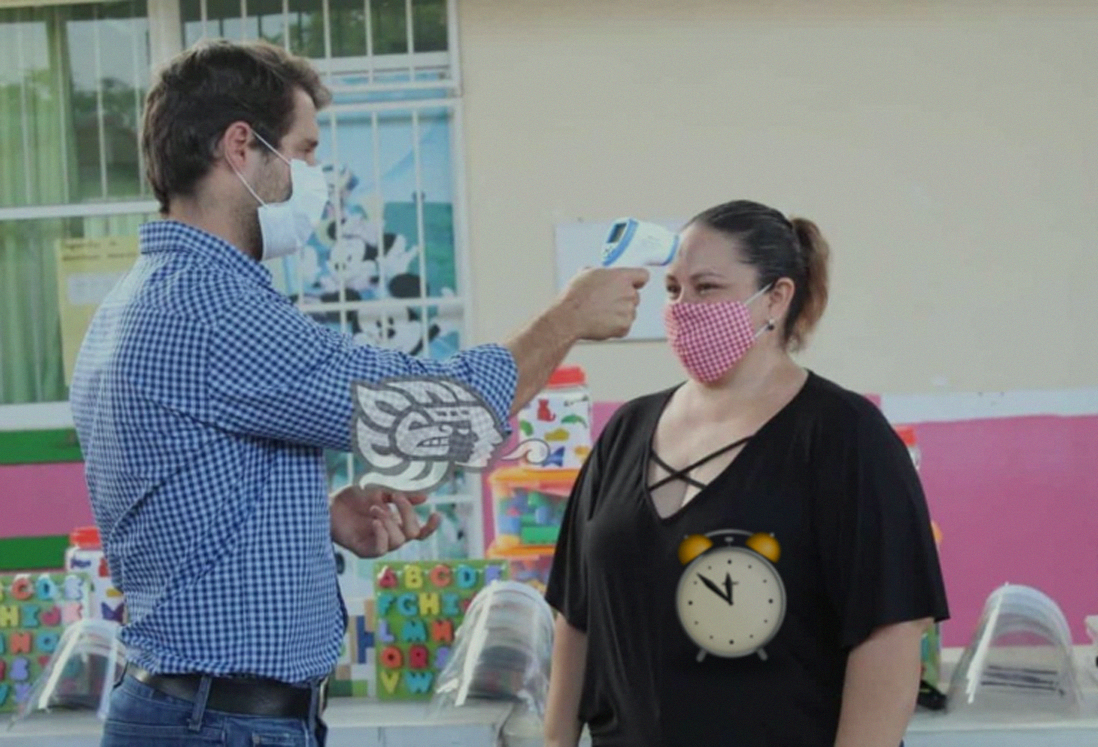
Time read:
h=11 m=52
